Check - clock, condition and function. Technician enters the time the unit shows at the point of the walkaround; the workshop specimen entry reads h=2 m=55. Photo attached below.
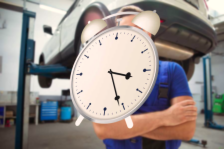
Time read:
h=3 m=26
